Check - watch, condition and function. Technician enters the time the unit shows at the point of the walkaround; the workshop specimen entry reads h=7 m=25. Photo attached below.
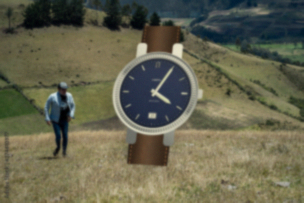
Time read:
h=4 m=5
